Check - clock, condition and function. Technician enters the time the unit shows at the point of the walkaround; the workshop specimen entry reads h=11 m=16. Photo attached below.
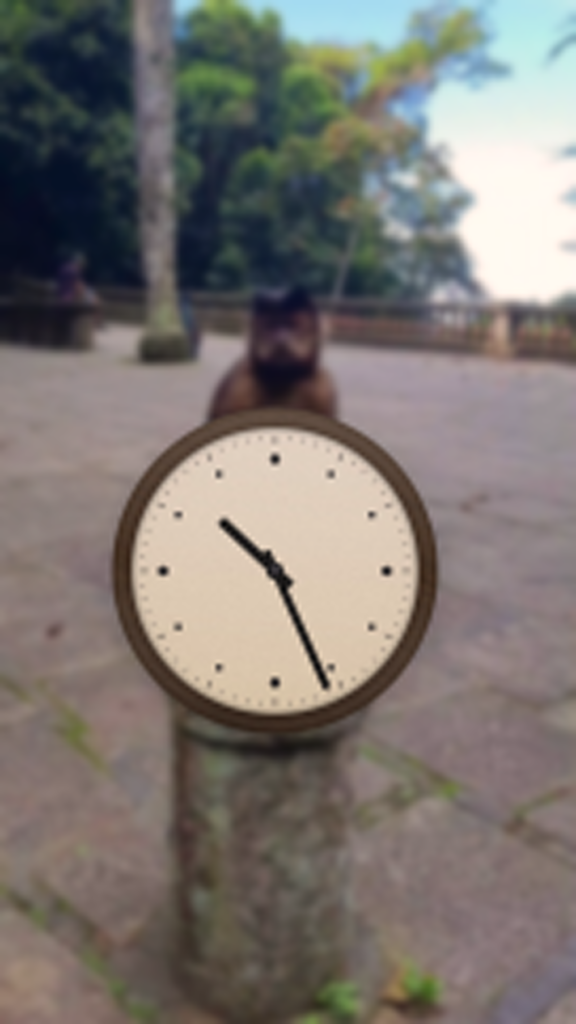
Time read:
h=10 m=26
